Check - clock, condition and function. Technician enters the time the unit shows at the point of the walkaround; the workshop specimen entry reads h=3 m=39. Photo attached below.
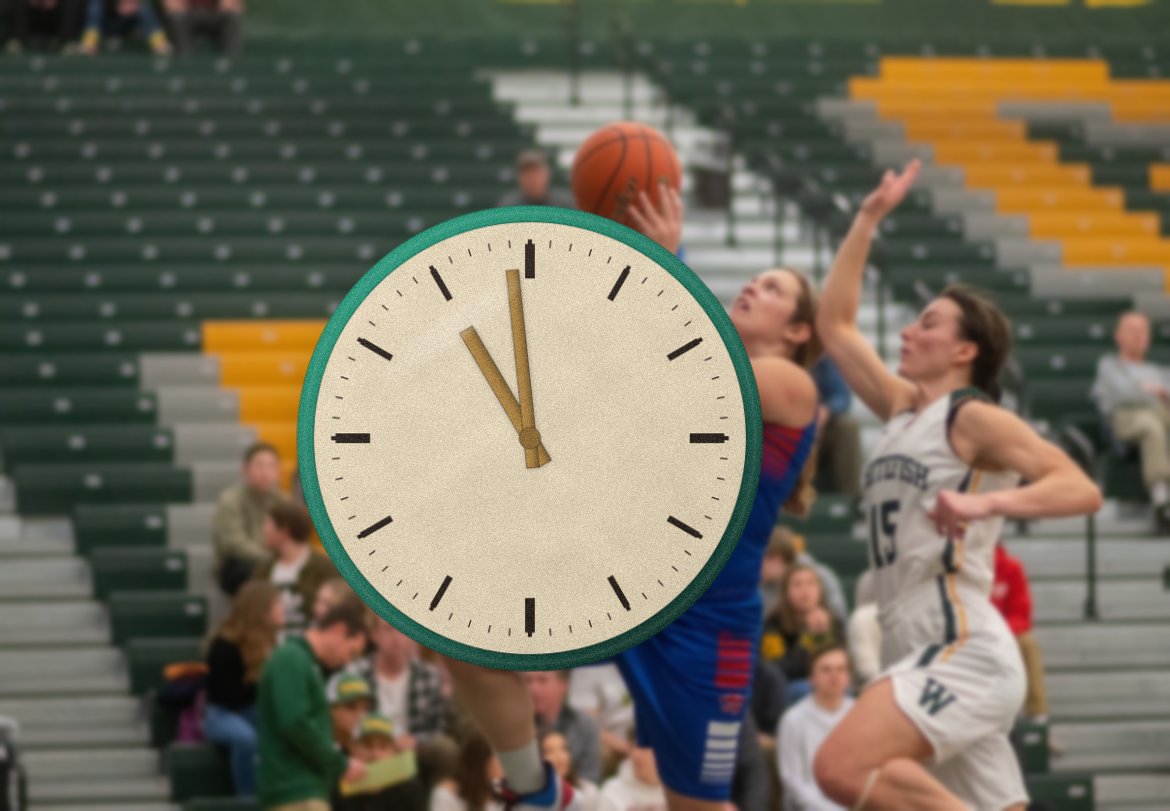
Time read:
h=10 m=59
